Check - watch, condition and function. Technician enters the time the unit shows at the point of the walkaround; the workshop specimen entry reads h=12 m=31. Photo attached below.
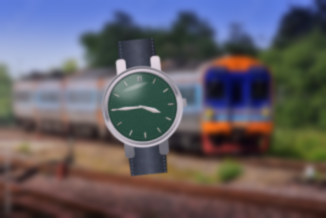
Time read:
h=3 m=45
